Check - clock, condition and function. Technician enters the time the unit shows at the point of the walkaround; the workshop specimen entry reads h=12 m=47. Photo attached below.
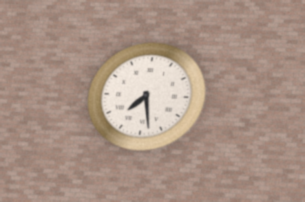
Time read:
h=7 m=28
